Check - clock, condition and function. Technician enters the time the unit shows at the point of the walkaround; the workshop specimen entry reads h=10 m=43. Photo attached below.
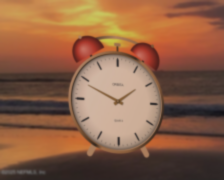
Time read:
h=1 m=49
